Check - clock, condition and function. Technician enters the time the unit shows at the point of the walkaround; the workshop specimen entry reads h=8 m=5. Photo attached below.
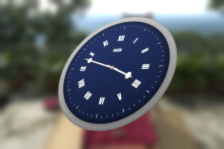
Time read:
h=3 m=48
